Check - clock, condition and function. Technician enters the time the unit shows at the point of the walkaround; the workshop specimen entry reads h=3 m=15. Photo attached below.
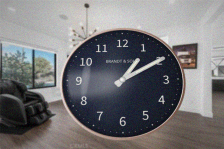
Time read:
h=1 m=10
